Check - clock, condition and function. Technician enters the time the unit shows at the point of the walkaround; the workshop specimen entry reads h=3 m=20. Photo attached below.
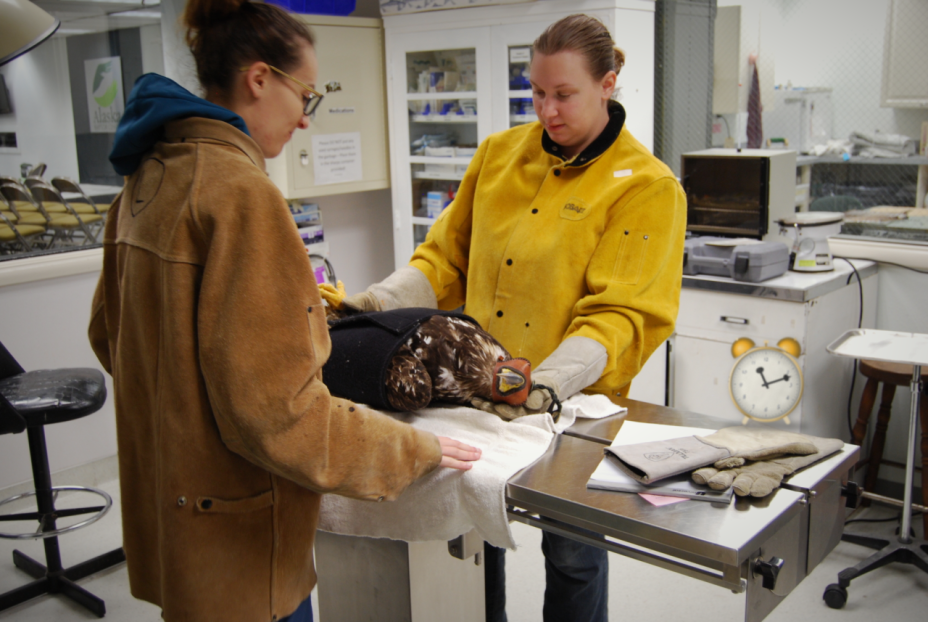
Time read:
h=11 m=12
